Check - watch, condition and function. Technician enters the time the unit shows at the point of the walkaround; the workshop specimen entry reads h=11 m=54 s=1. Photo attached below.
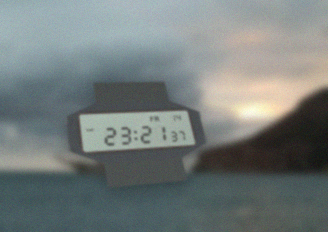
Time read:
h=23 m=21 s=37
